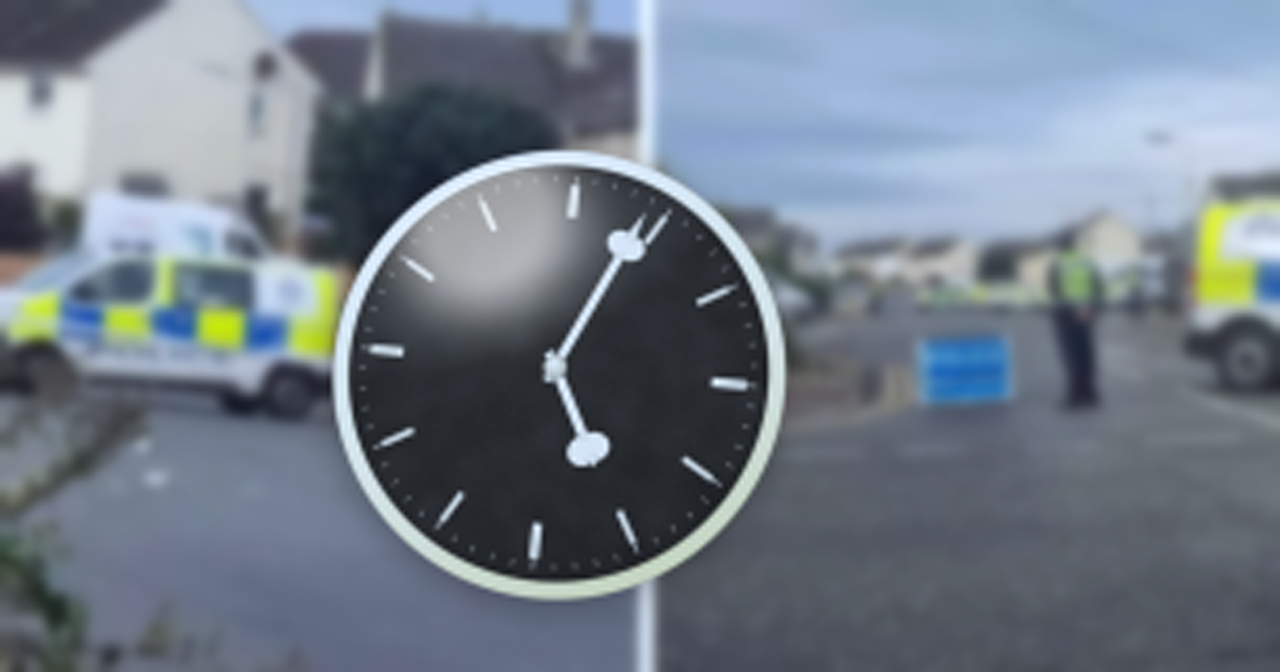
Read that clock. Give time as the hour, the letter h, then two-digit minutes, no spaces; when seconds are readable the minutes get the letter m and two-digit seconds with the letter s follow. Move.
5h04
